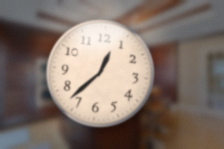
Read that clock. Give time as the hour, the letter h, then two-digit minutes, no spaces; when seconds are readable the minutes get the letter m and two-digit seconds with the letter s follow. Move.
12h37
